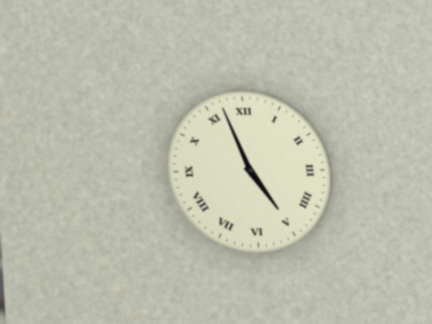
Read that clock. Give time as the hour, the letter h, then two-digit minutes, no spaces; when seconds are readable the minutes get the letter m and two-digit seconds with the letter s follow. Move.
4h57
